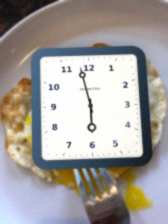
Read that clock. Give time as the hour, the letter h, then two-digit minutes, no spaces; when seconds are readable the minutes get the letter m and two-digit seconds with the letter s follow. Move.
5h58
